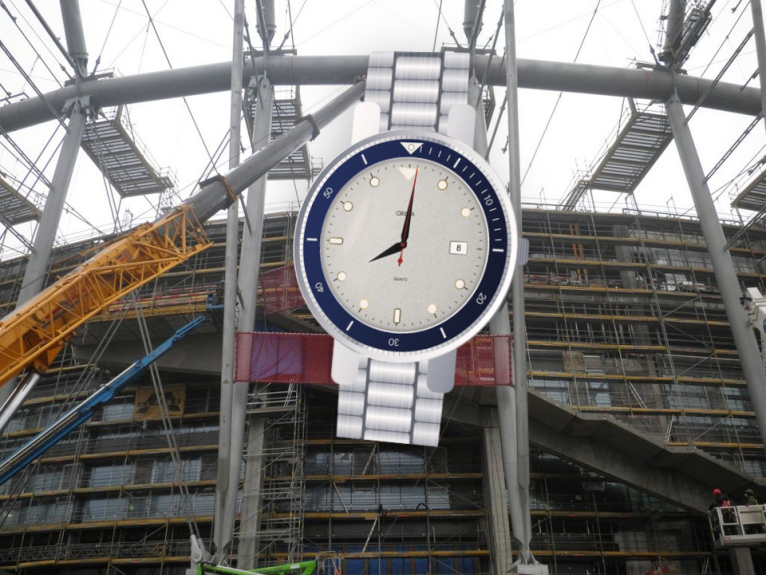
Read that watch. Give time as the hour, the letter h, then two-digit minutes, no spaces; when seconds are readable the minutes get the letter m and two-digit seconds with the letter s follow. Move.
8h01m01s
